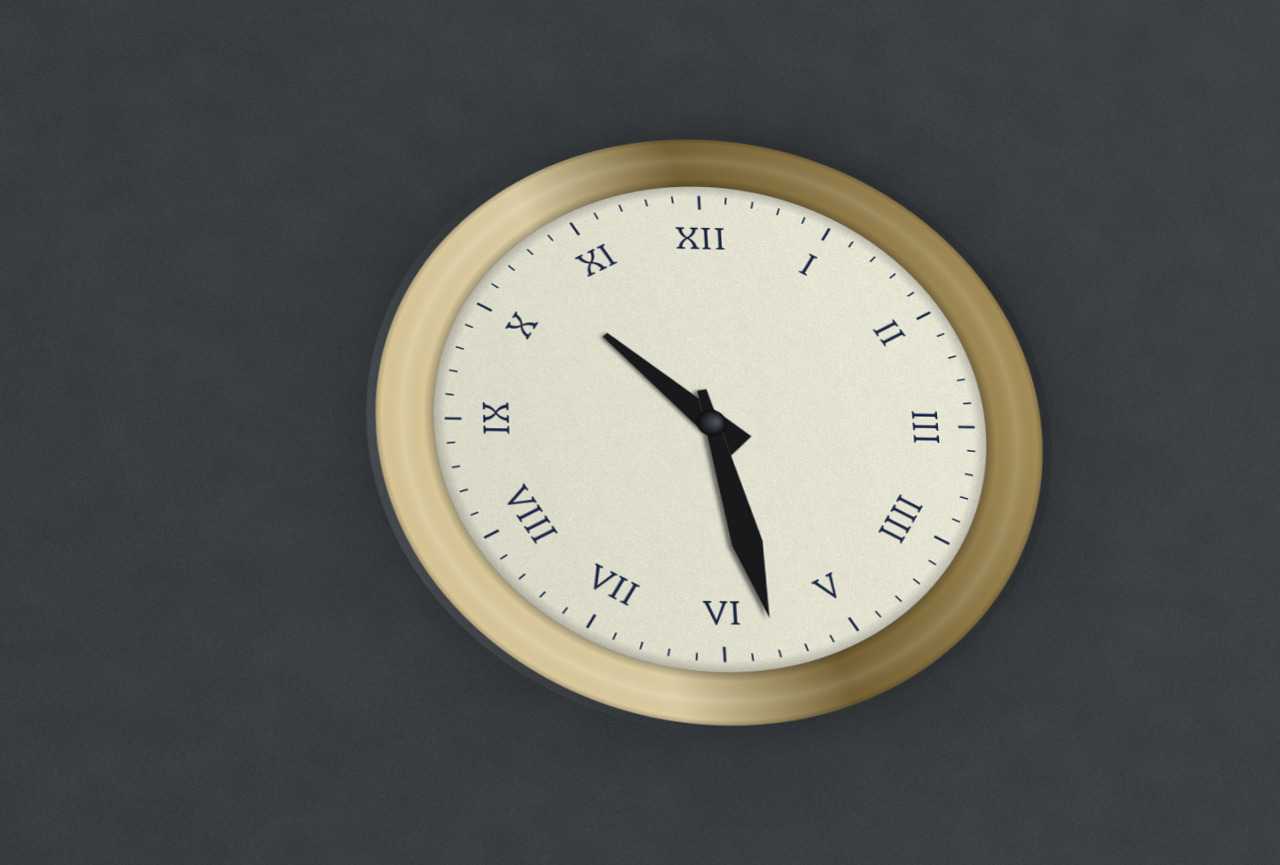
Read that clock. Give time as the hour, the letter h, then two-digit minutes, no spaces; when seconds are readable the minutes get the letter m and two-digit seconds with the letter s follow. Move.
10h28
